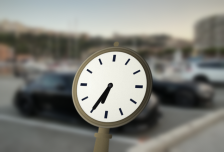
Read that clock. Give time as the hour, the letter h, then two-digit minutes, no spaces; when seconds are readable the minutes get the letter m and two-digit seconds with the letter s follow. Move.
6h35
